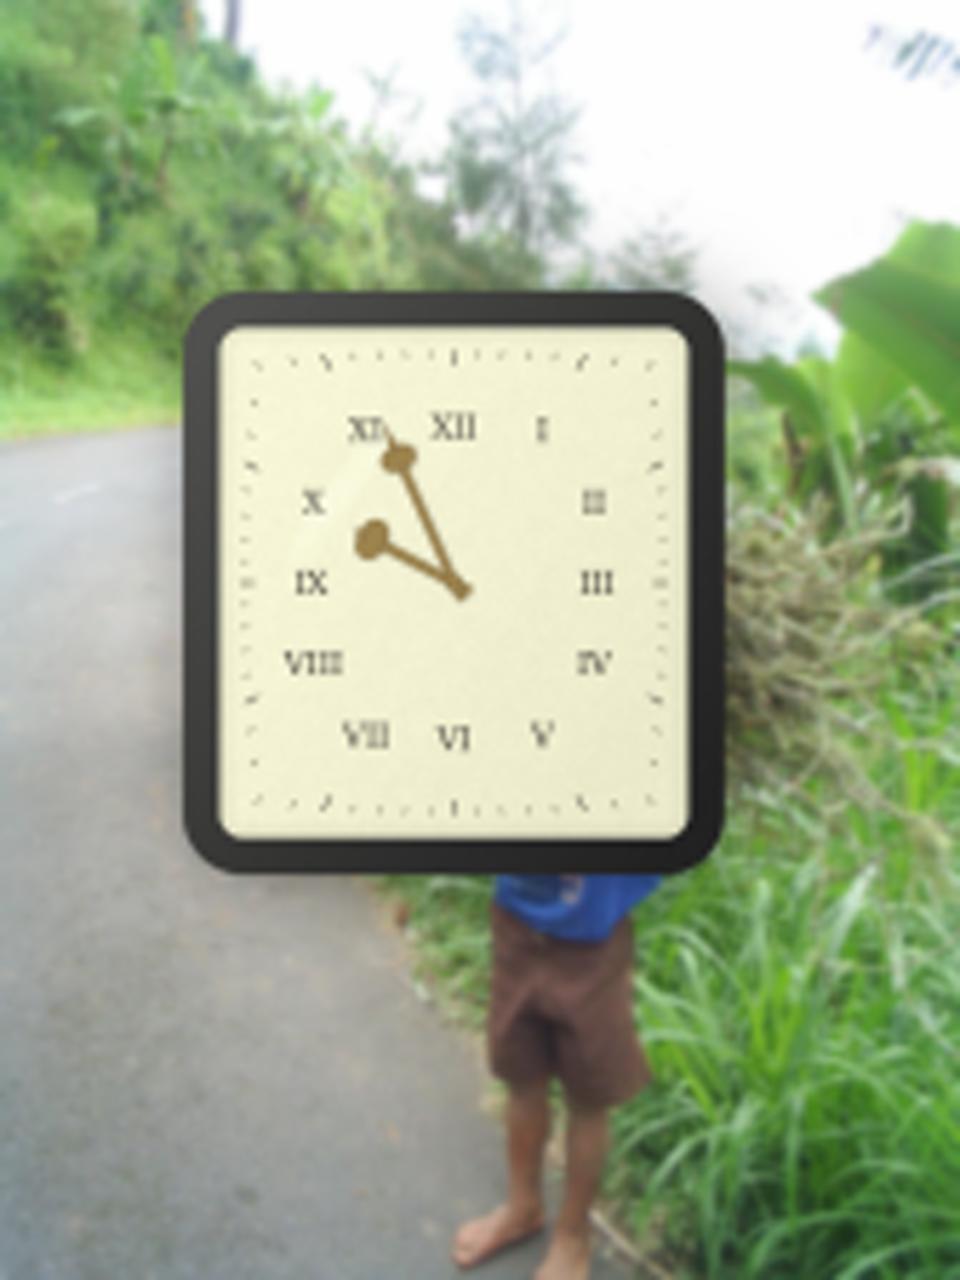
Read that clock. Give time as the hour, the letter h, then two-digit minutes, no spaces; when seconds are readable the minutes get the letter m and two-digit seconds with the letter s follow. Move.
9h56
